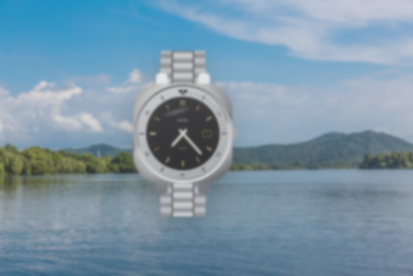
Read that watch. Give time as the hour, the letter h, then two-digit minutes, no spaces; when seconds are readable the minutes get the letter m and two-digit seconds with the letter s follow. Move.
7h23
